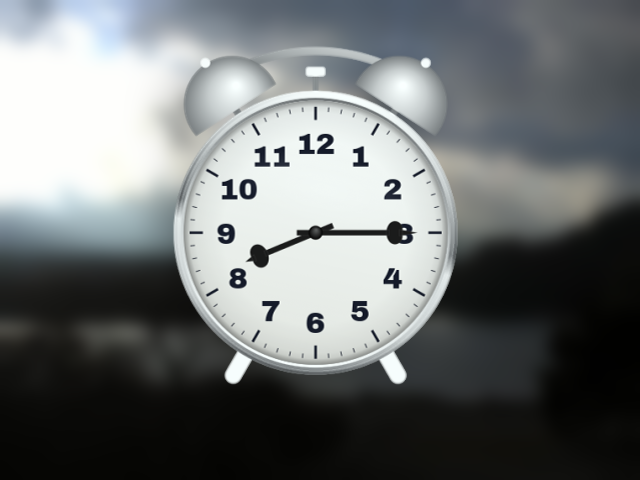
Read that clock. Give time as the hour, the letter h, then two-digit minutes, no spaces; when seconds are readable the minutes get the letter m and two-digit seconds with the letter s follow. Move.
8h15
